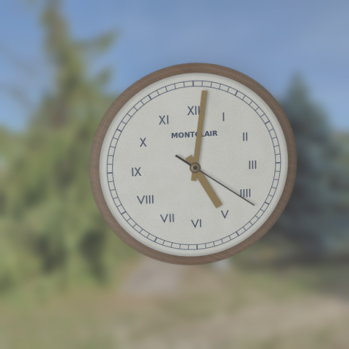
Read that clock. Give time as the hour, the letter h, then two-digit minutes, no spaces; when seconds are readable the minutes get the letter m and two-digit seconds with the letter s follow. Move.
5h01m21s
